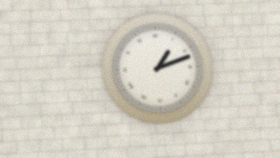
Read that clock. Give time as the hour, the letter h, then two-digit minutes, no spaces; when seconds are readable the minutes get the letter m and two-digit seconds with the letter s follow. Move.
1h12
